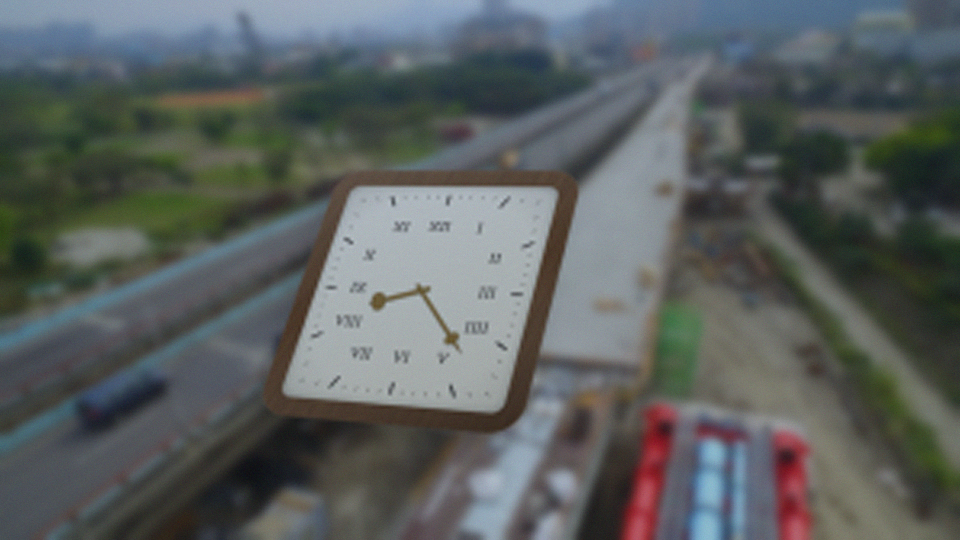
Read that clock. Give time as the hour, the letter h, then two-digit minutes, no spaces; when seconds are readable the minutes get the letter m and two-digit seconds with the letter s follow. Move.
8h23
